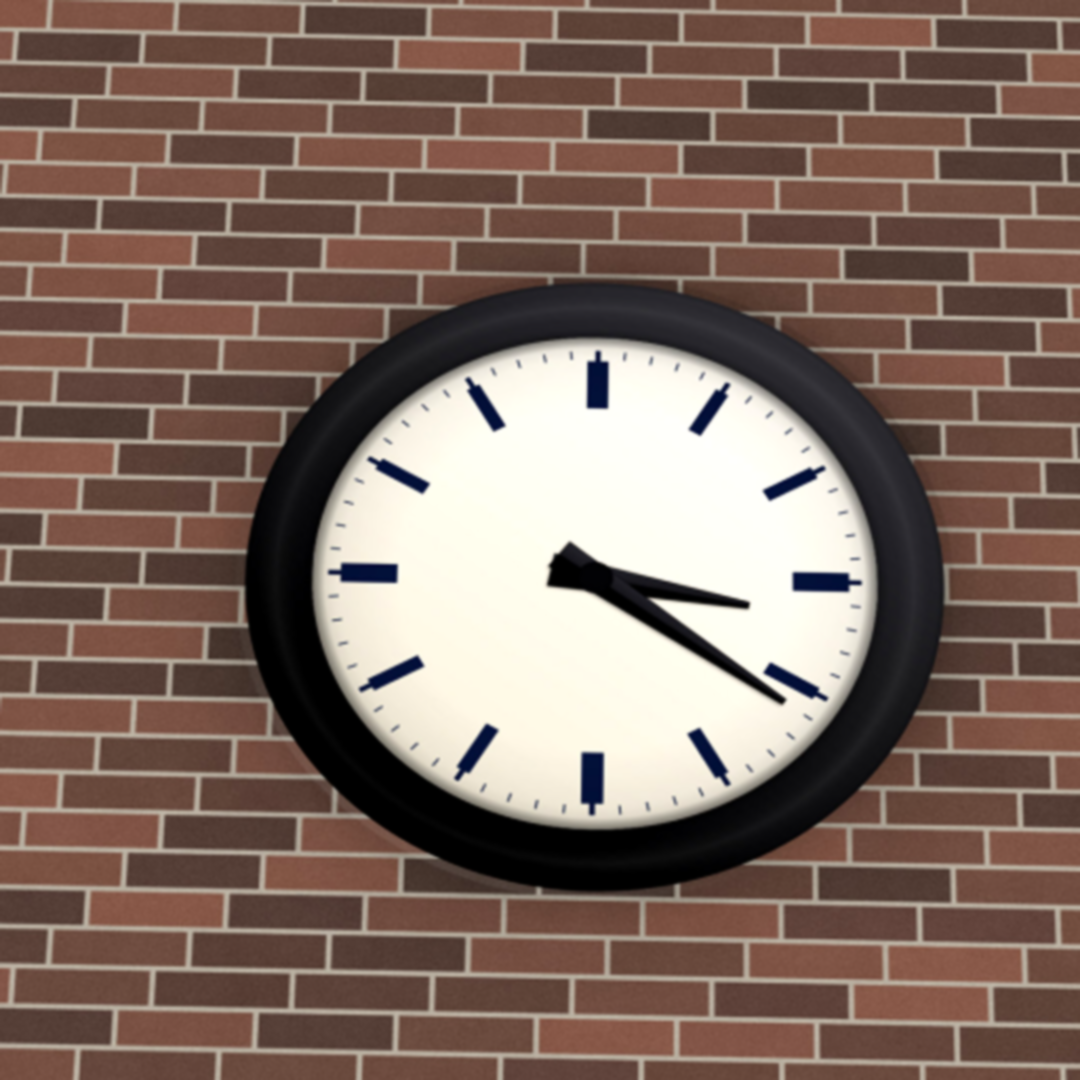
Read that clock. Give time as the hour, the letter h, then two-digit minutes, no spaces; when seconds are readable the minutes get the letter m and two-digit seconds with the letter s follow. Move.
3h21
